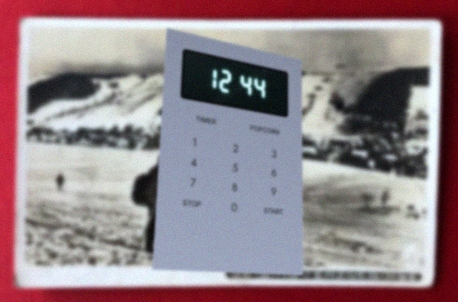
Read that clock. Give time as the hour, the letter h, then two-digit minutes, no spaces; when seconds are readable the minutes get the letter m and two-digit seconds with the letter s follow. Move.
12h44
